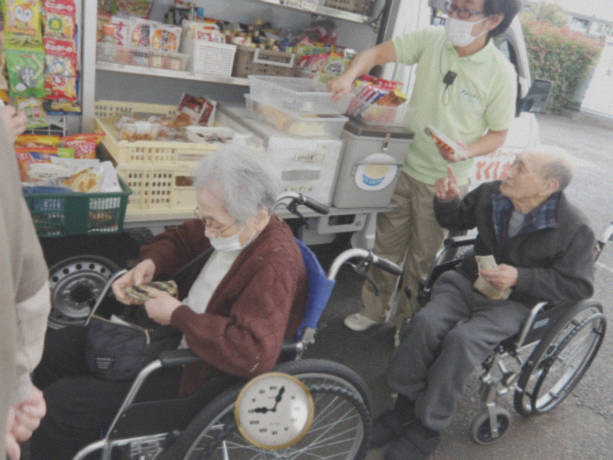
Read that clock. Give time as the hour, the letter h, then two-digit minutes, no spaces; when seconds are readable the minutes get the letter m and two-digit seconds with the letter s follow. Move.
9h04
